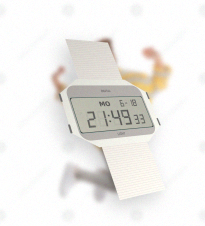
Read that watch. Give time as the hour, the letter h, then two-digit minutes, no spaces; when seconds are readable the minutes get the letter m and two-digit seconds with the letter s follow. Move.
21h49m33s
